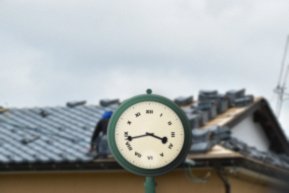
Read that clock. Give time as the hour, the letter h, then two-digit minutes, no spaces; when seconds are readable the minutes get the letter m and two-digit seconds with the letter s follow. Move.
3h43
